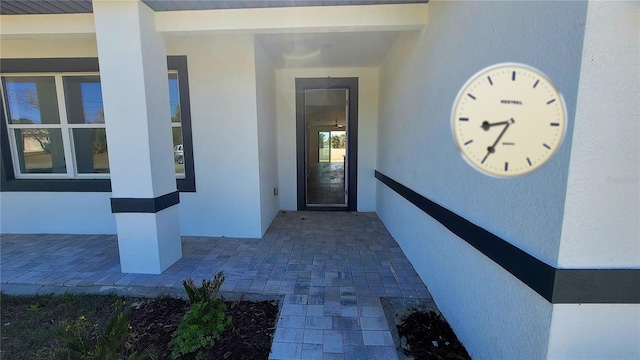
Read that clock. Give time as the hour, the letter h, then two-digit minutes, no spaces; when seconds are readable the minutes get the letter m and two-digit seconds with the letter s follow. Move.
8h35
